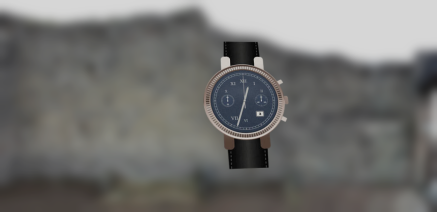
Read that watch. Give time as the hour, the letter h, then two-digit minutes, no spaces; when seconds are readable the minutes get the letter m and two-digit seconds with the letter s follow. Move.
12h33
